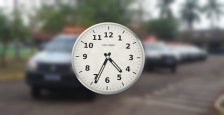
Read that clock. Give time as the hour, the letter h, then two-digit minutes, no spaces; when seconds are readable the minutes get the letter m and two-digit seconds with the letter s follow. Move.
4h34
